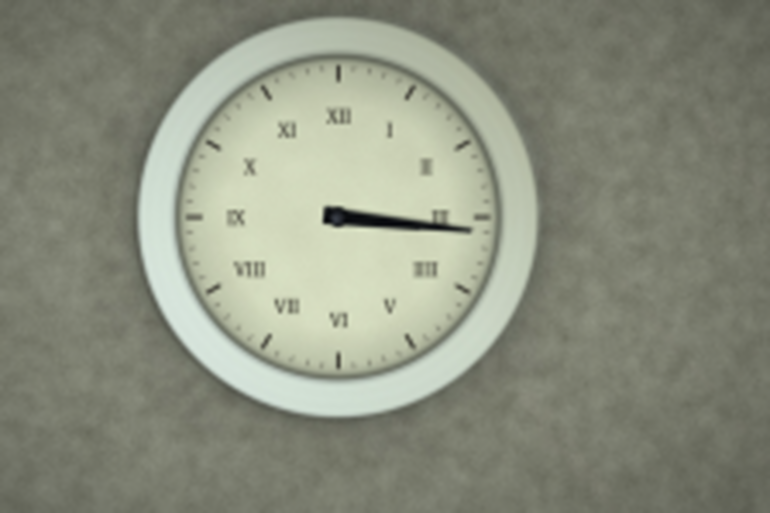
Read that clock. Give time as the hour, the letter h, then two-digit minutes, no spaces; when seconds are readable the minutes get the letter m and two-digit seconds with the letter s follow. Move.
3h16
